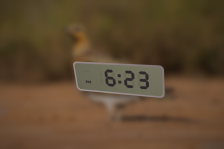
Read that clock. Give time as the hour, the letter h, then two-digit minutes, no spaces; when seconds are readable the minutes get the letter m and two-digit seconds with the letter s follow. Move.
6h23
